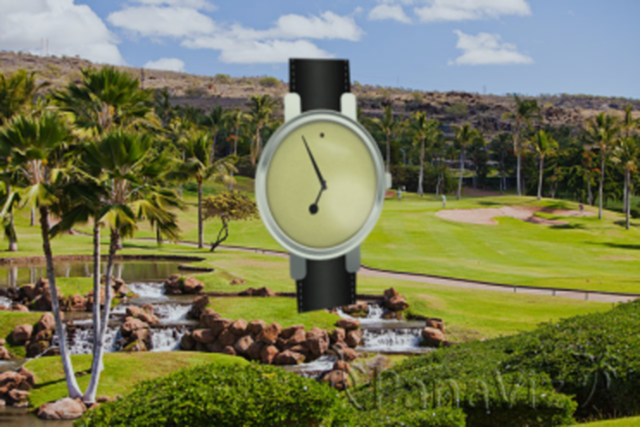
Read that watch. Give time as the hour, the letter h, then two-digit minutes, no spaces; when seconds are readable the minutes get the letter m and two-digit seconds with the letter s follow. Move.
6h56
